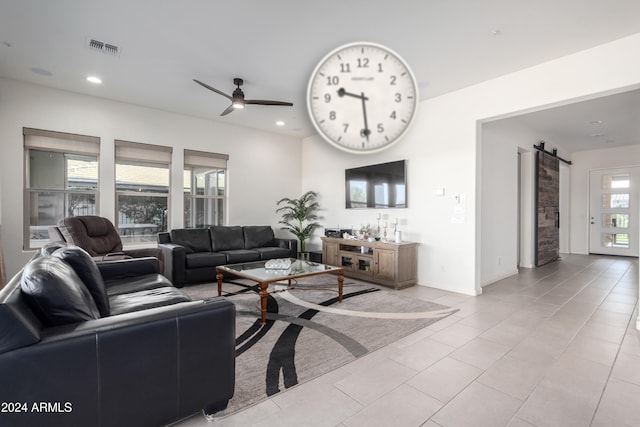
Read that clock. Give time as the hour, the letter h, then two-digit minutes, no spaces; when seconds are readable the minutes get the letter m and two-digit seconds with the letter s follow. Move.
9h29
